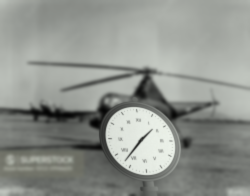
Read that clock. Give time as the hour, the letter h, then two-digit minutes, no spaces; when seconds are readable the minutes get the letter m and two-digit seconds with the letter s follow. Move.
1h37
